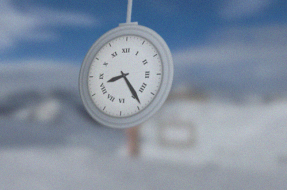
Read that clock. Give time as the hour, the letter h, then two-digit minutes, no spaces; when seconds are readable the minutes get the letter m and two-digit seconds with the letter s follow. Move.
8h24
